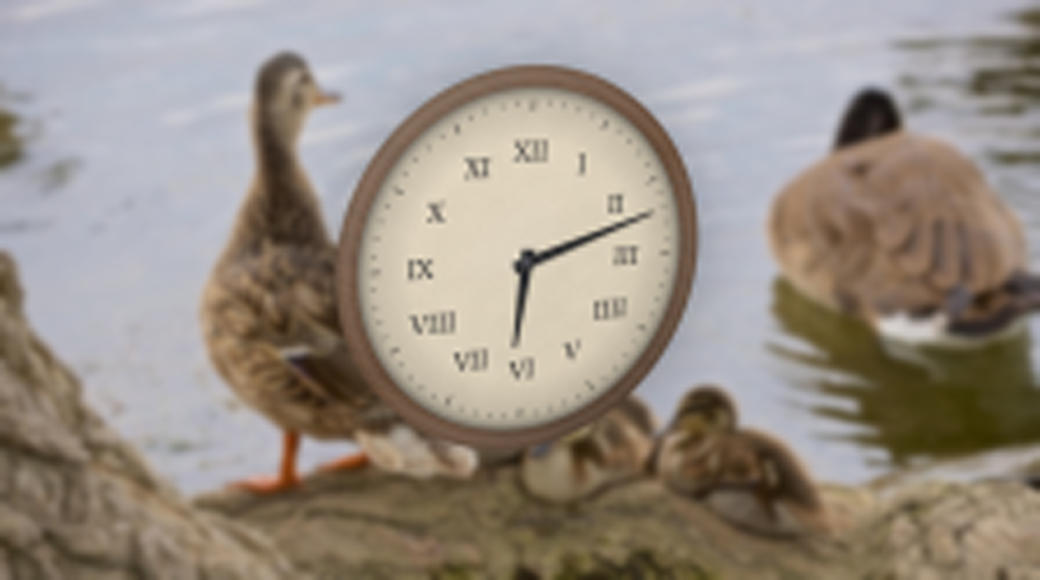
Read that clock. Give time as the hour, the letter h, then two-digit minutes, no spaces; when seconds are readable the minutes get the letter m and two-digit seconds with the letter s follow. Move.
6h12
